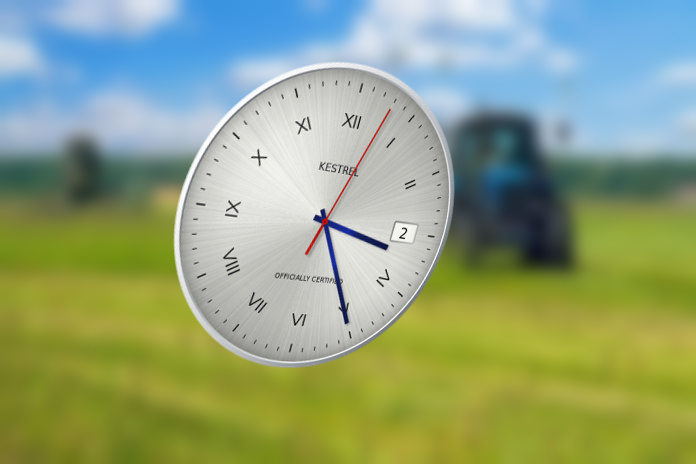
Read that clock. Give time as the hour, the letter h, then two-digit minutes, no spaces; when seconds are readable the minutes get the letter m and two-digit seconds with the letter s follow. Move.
3h25m03s
